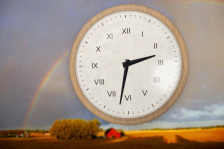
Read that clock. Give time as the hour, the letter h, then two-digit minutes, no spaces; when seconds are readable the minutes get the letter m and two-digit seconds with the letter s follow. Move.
2h32
